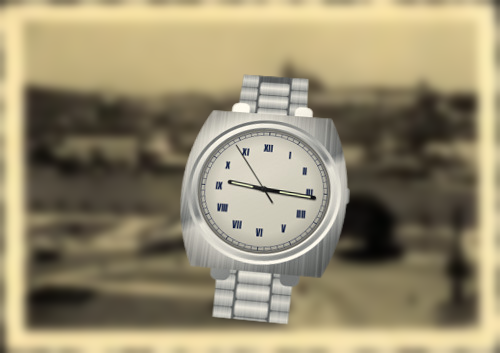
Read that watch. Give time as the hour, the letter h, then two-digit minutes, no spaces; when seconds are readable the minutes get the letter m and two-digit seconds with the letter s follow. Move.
9h15m54s
